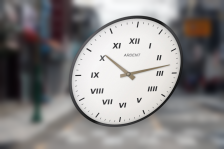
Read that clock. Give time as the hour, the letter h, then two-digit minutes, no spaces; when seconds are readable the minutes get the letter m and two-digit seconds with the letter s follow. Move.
10h13
